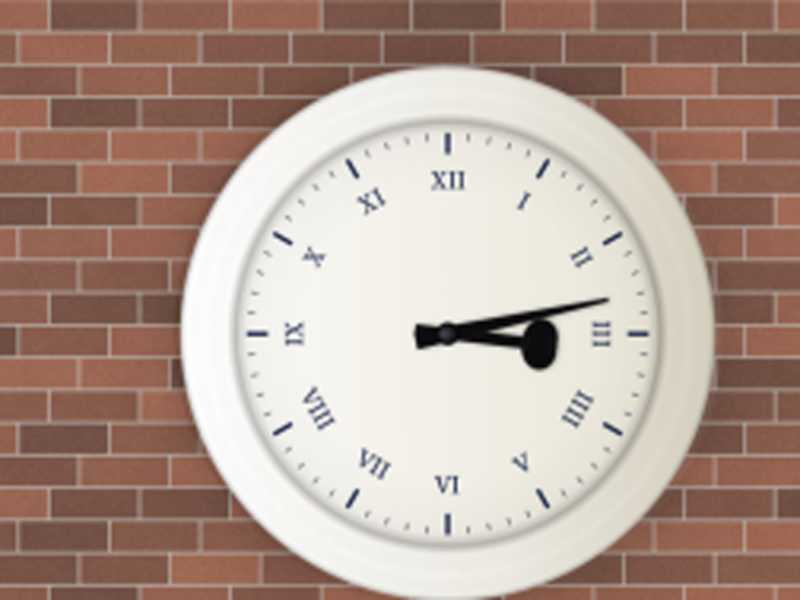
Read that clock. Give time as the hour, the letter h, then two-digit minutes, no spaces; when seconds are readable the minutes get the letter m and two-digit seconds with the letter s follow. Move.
3h13
